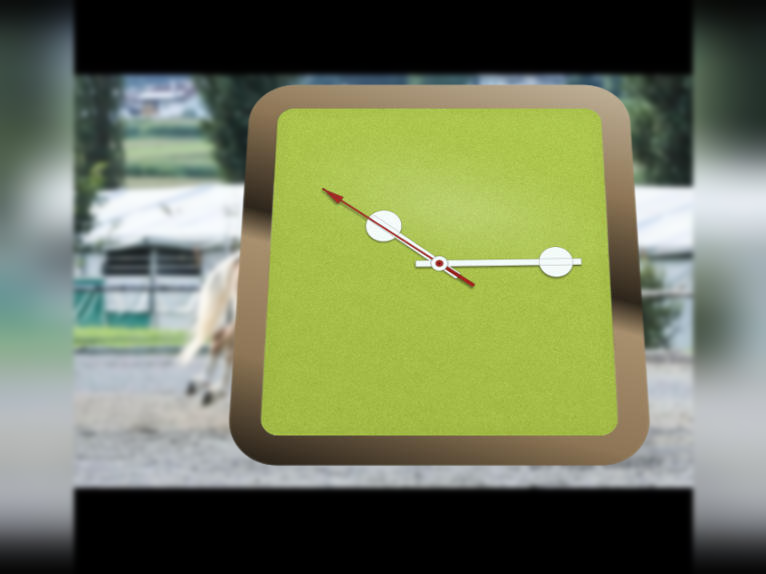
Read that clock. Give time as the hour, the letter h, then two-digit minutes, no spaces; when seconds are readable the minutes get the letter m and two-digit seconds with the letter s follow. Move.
10h14m51s
